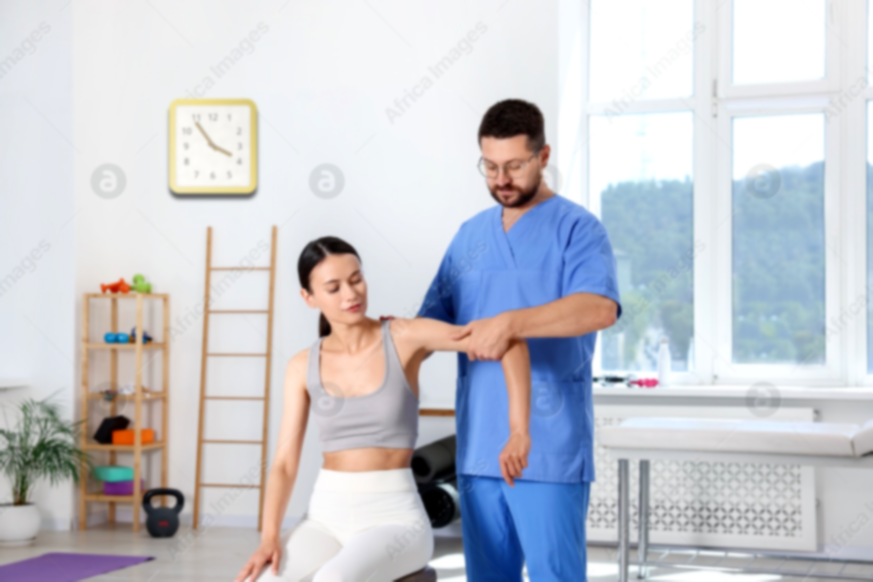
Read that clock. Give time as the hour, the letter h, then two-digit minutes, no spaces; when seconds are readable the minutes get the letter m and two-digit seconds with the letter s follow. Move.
3h54
